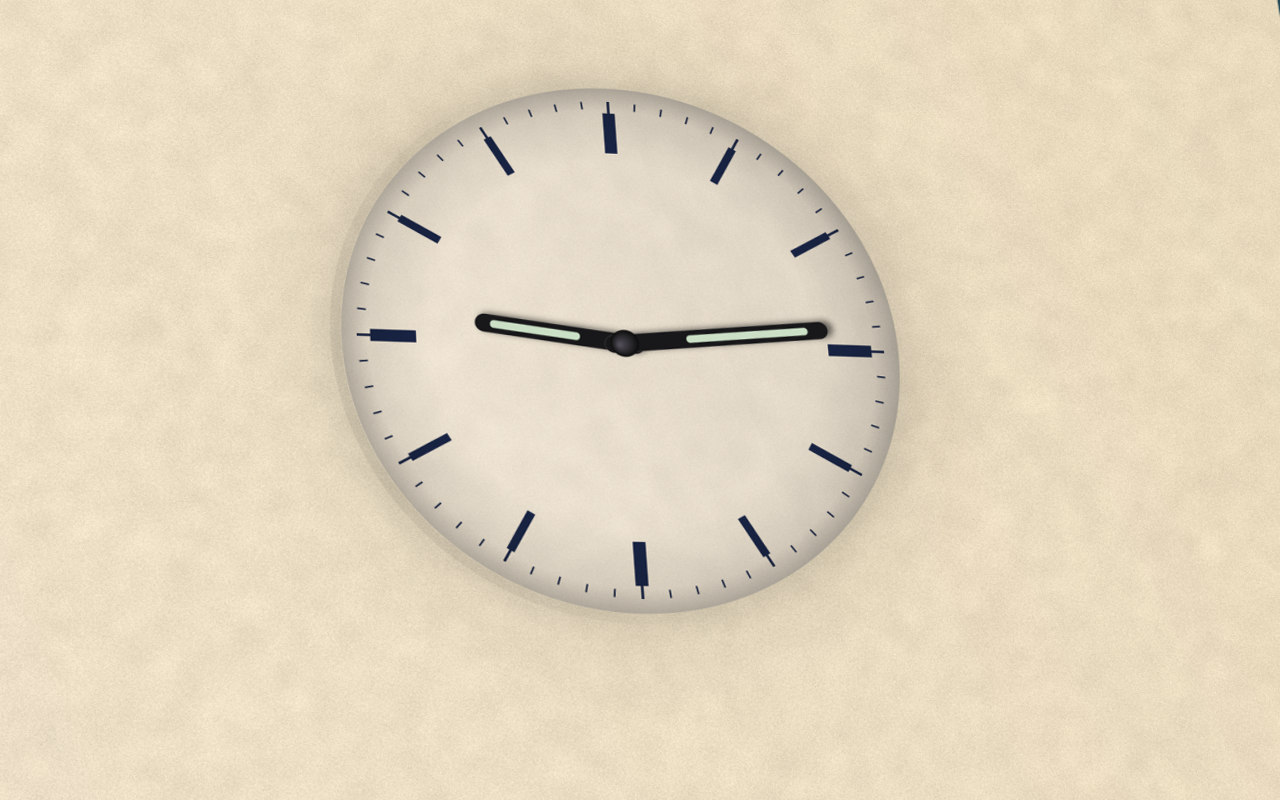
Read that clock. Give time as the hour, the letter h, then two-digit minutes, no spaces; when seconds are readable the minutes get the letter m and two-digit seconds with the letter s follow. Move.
9h14
